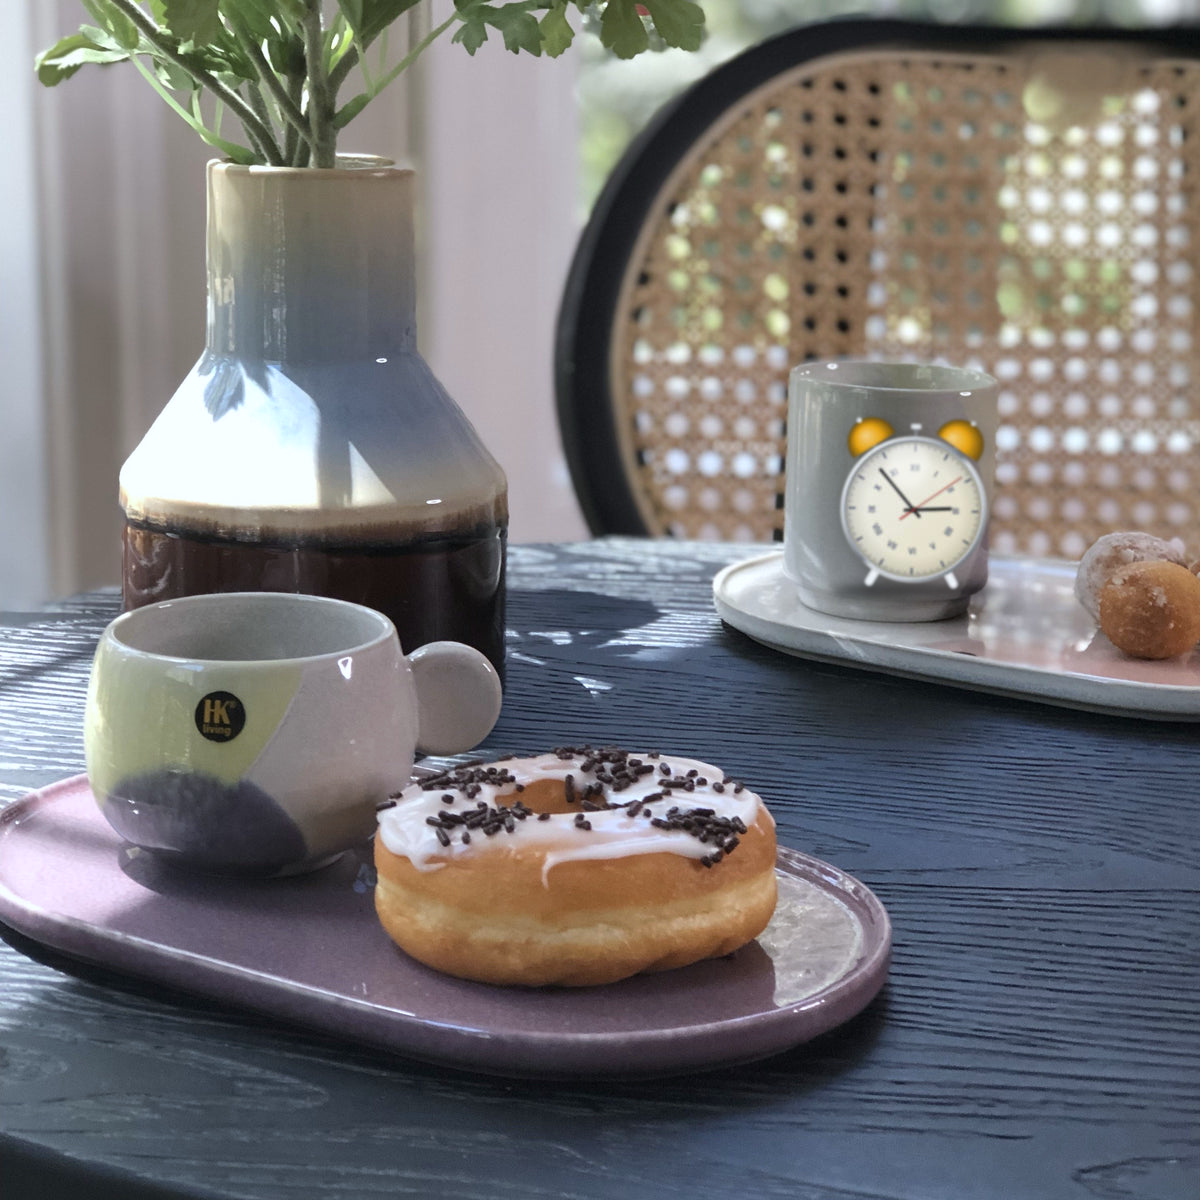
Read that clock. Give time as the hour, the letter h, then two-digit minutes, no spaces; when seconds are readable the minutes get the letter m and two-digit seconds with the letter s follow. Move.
2h53m09s
